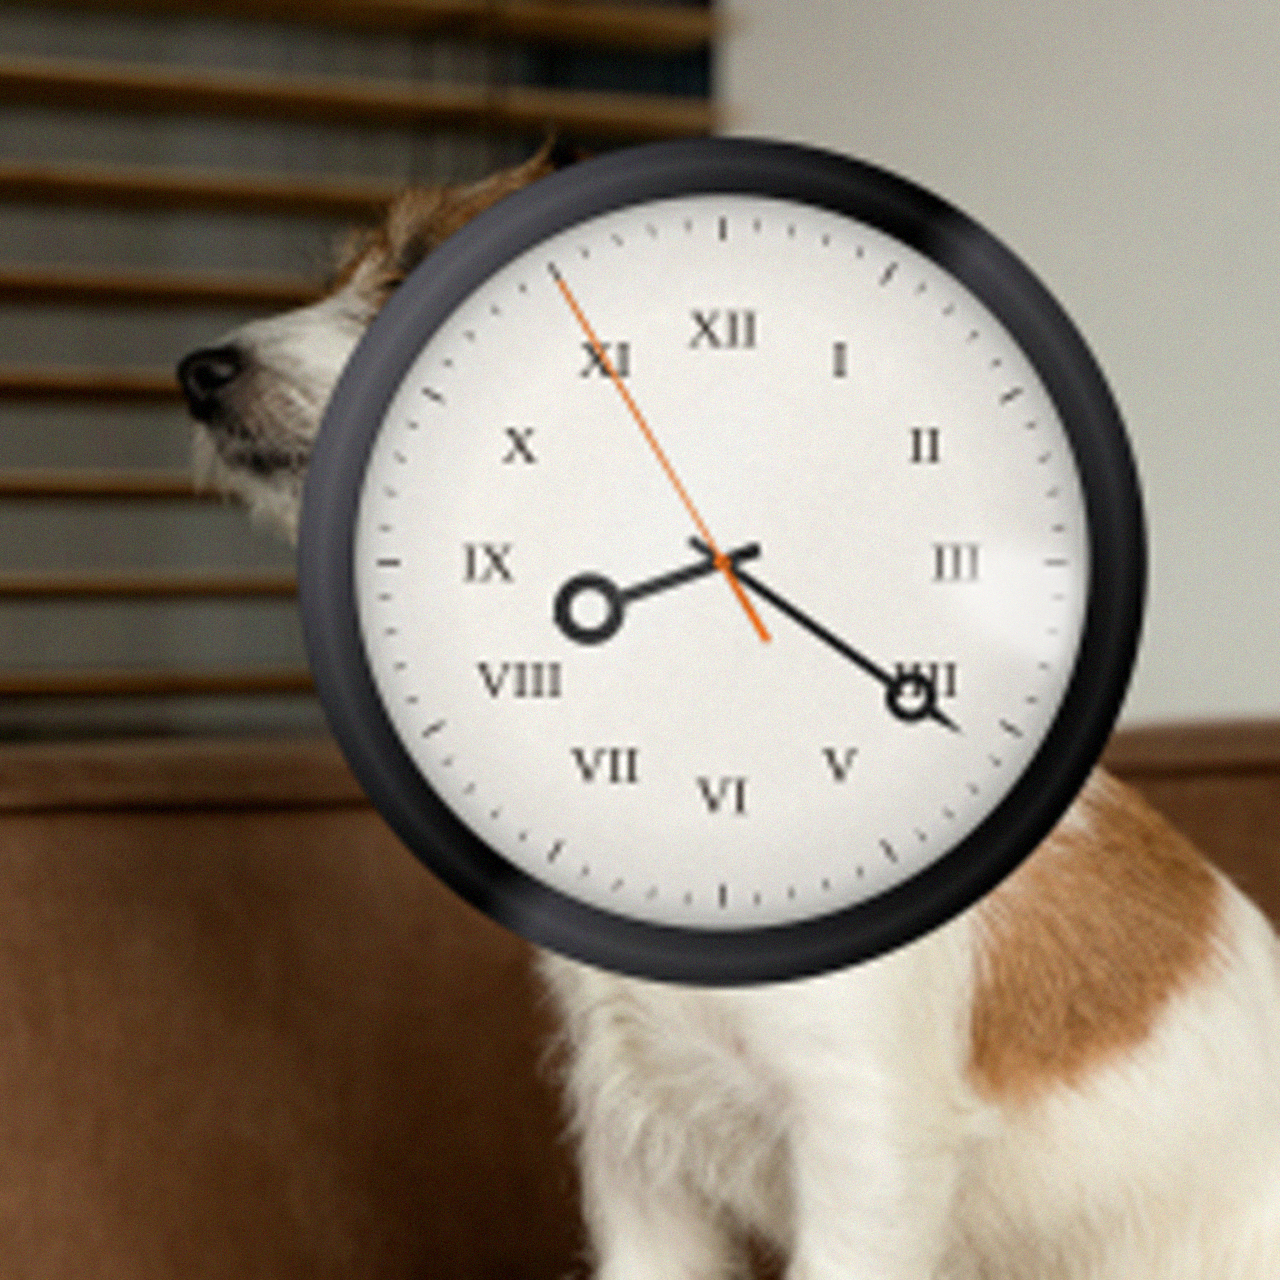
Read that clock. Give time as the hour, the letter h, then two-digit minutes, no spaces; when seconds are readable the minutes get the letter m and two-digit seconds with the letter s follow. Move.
8h20m55s
